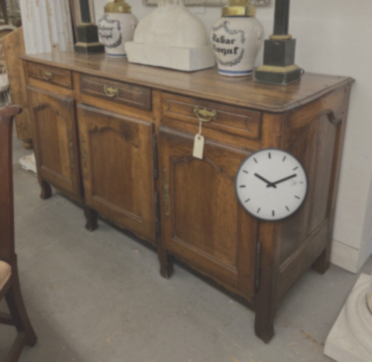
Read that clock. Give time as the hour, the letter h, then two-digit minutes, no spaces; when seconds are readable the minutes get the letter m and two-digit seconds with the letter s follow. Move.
10h12
